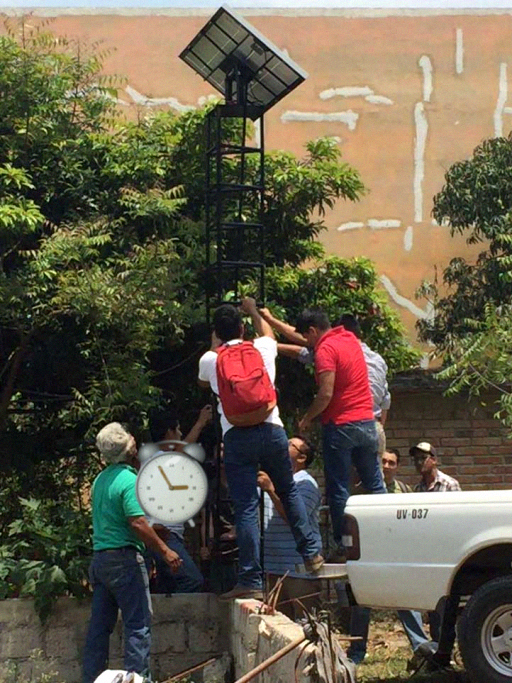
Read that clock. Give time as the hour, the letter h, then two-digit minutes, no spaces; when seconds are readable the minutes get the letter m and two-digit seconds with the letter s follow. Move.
2h55
